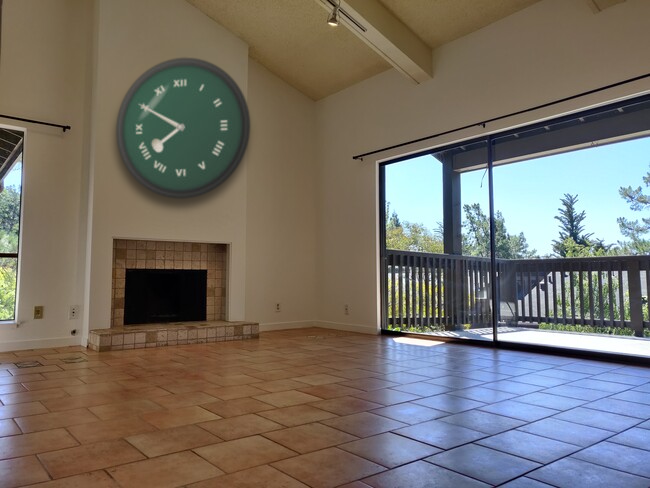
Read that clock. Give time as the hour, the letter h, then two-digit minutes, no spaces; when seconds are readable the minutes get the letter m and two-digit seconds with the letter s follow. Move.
7h50
